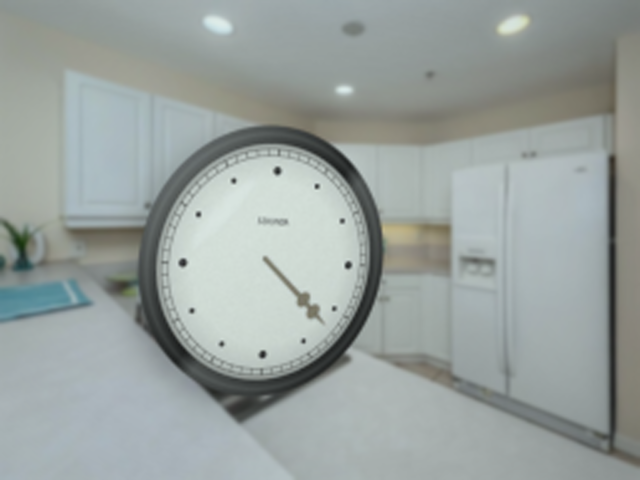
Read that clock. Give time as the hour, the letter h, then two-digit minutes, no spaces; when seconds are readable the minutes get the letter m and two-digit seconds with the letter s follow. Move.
4h22
